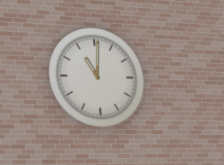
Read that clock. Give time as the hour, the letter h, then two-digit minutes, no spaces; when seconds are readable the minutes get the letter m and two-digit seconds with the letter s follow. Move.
11h01
